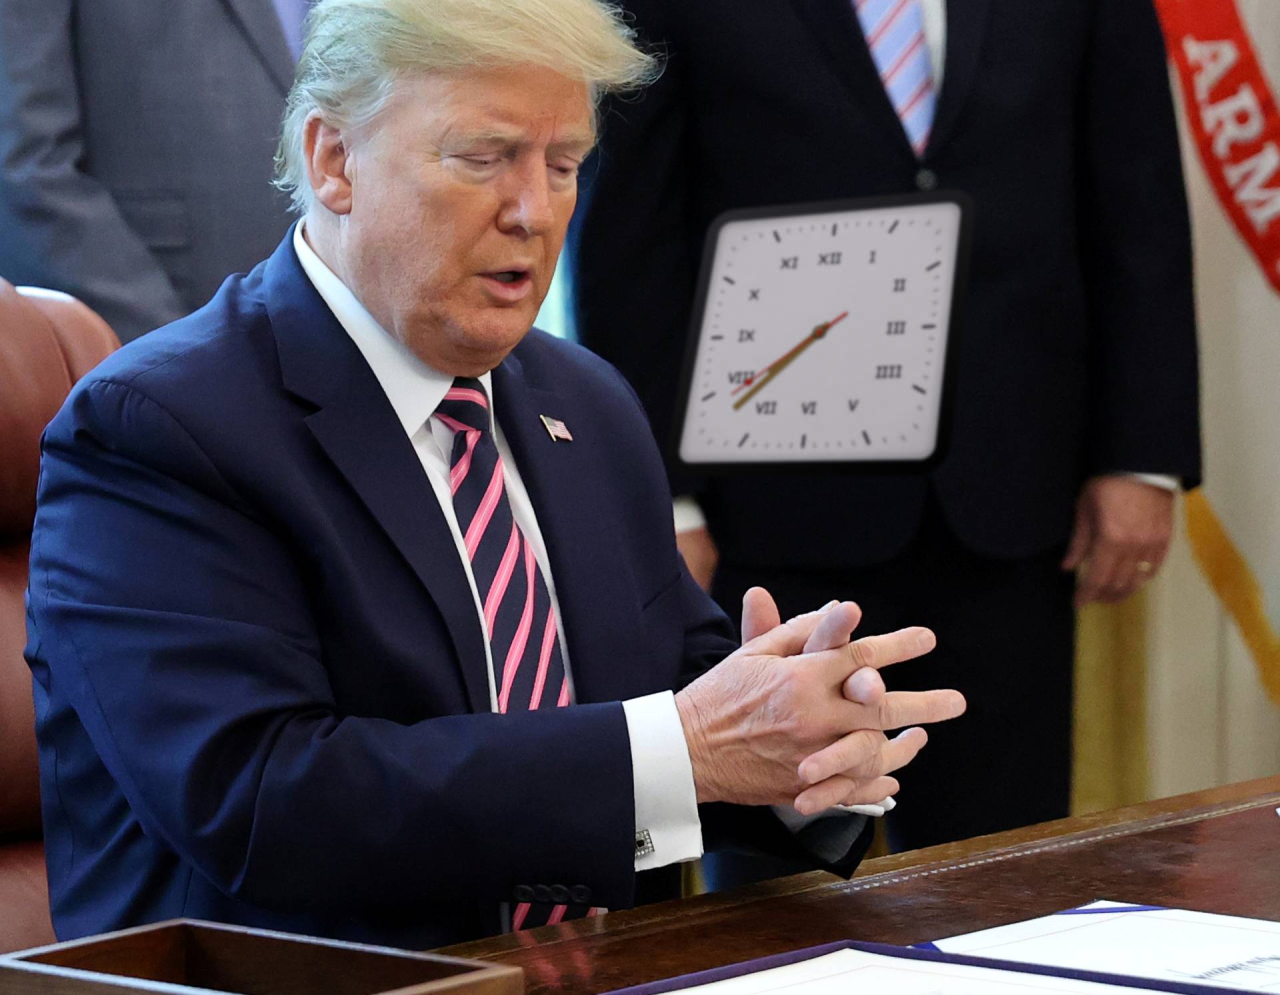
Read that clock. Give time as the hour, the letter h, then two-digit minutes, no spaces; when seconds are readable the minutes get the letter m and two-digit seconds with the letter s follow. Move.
7h37m39s
